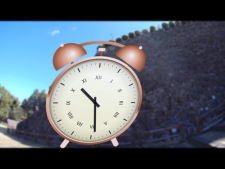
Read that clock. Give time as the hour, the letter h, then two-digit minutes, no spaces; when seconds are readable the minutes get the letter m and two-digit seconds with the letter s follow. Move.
10h29
